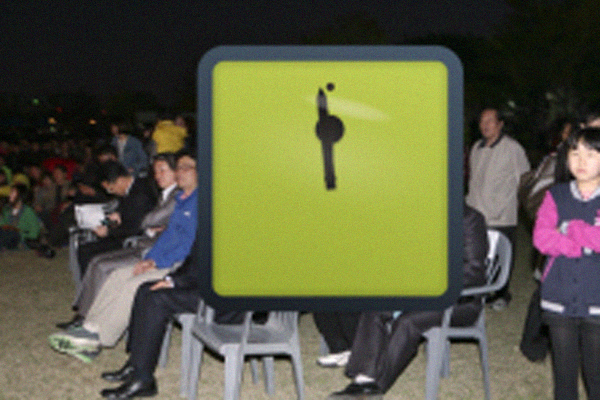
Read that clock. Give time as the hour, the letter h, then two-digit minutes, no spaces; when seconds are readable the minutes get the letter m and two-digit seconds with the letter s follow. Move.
11h59
